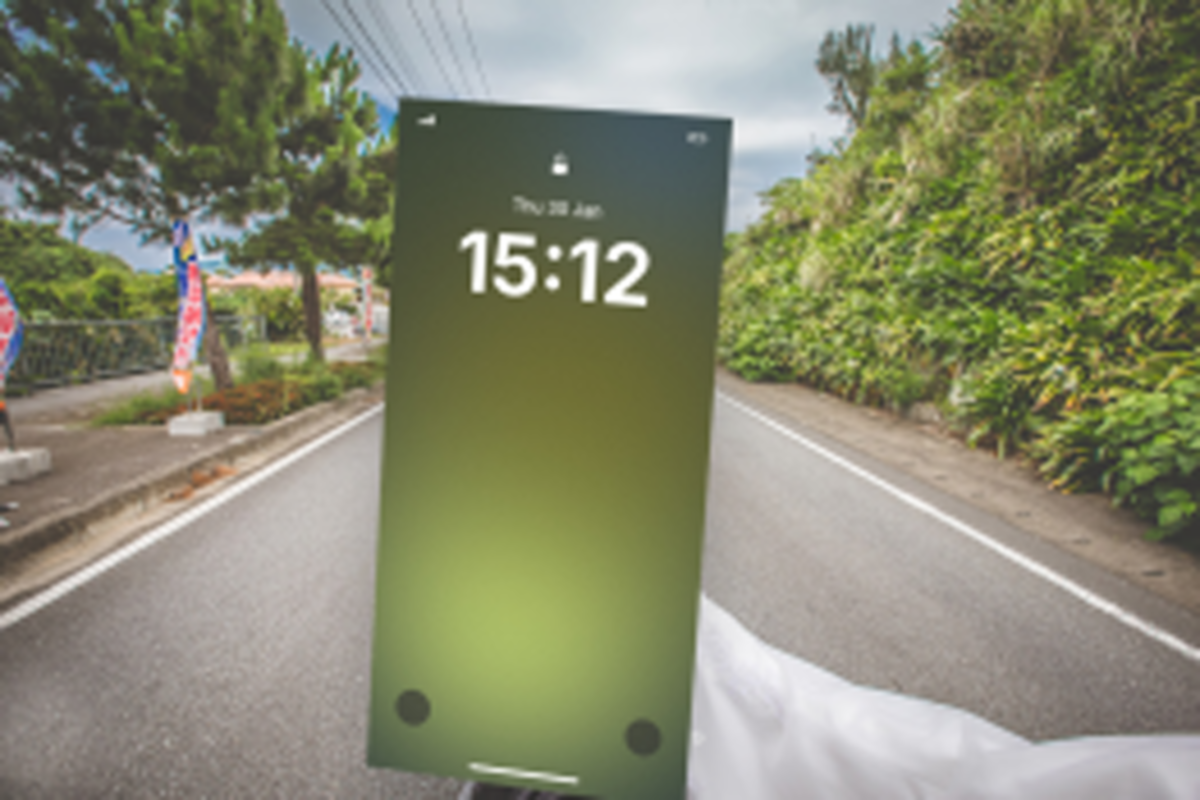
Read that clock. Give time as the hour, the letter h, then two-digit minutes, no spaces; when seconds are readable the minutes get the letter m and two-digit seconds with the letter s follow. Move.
15h12
